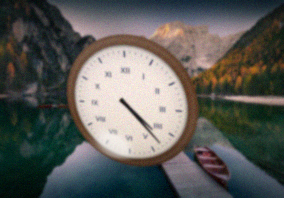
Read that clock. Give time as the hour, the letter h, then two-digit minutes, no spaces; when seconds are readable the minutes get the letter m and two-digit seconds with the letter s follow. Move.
4h23
